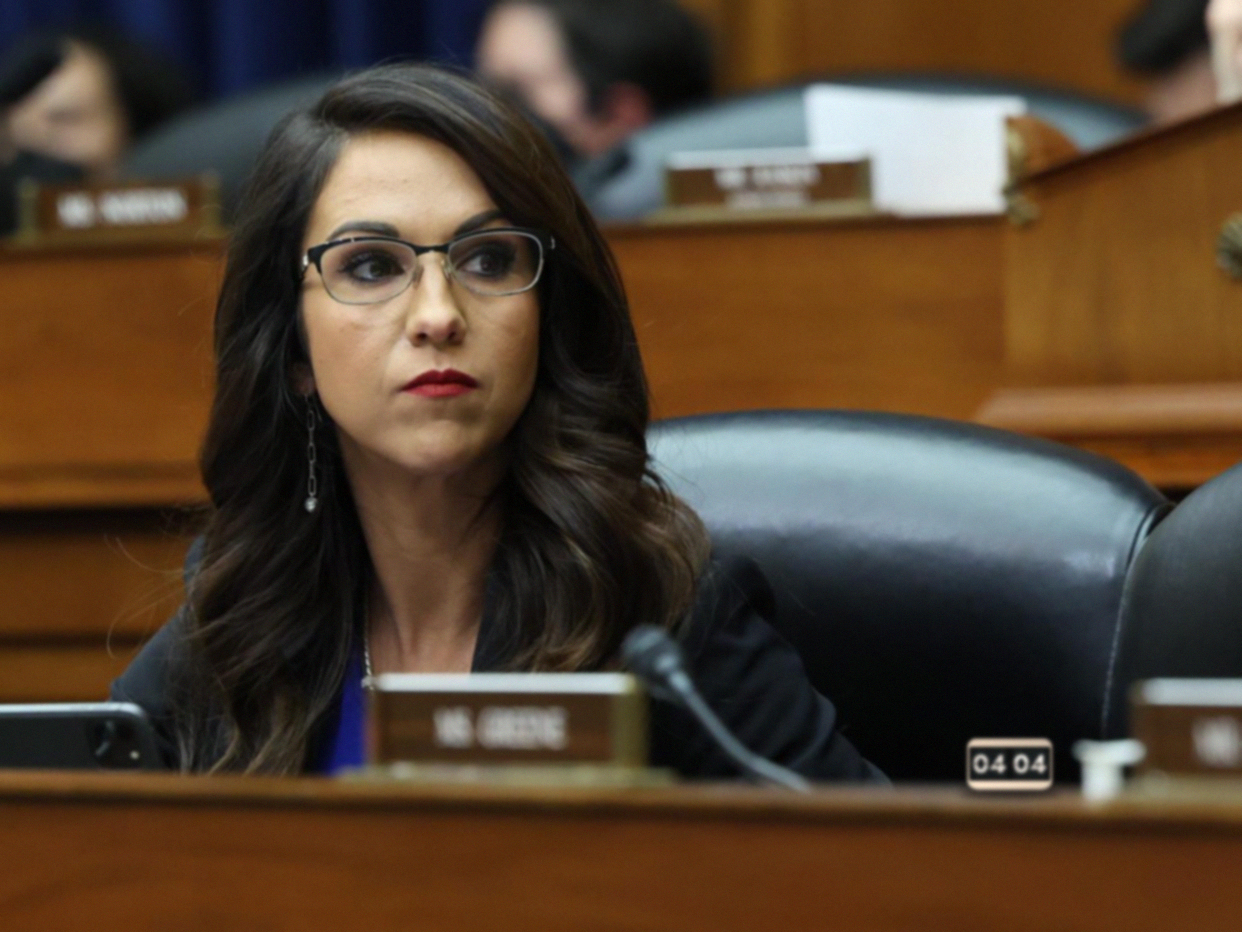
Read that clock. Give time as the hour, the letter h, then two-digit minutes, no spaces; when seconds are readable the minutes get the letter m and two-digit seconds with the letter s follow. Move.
4h04
